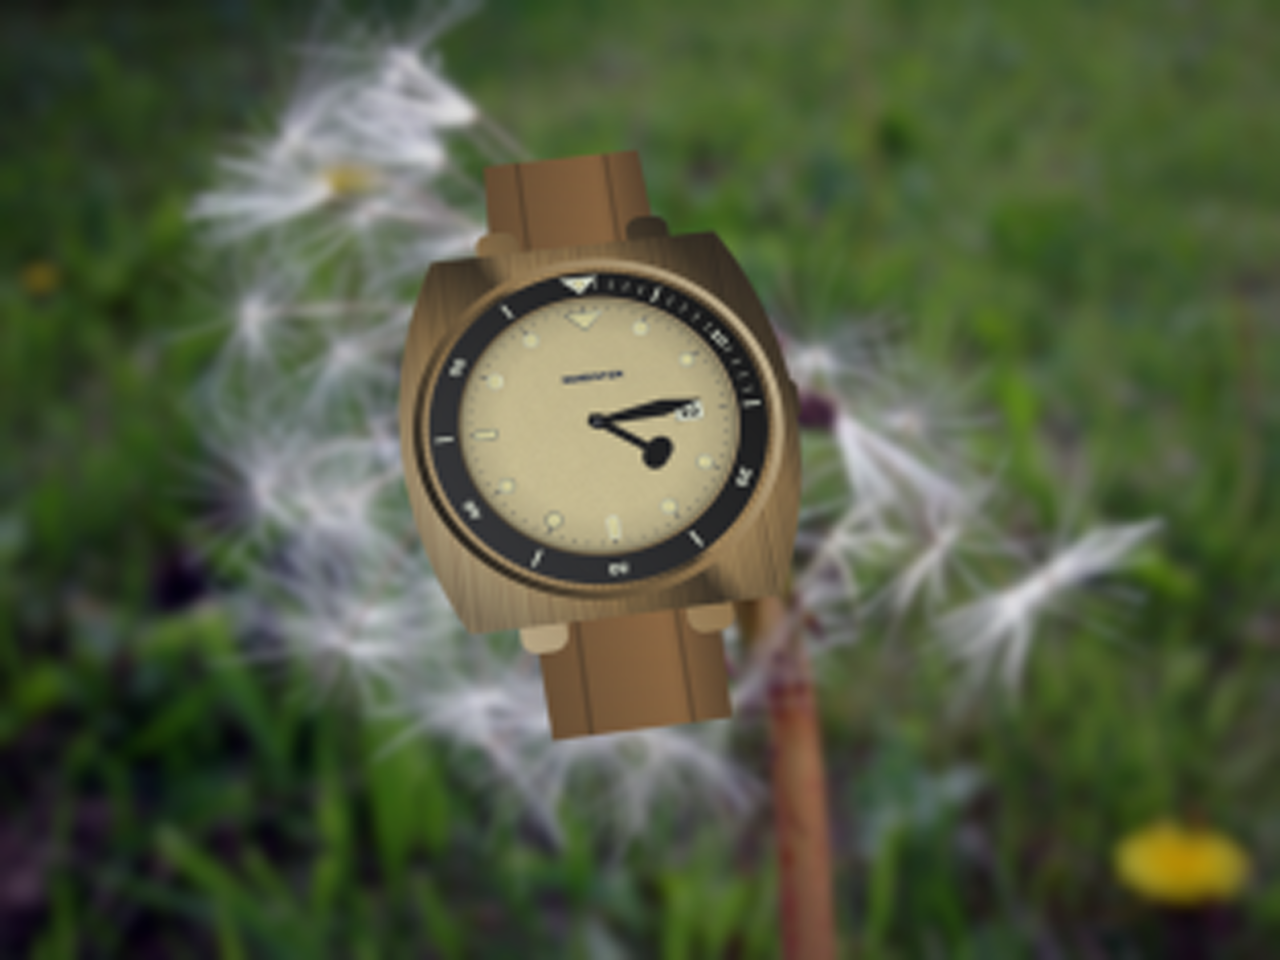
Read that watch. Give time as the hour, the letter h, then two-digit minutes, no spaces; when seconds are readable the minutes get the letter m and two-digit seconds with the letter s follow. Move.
4h14
